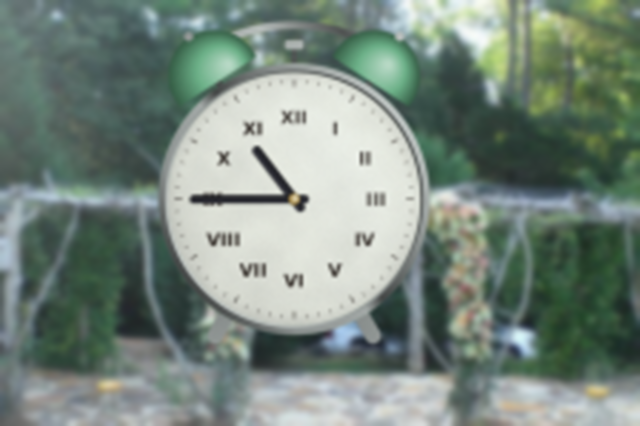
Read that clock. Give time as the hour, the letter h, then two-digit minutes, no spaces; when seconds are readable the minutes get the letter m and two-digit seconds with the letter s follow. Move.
10h45
